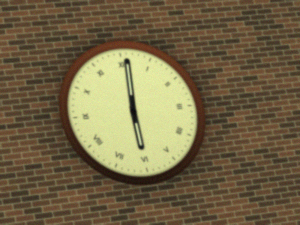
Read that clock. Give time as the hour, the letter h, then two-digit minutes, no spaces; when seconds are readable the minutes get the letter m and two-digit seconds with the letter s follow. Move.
6h01
